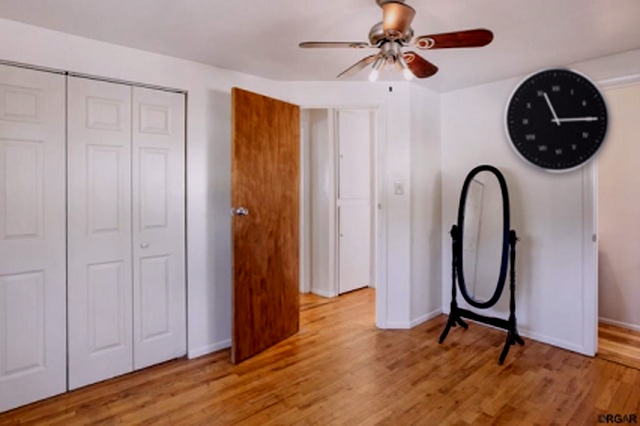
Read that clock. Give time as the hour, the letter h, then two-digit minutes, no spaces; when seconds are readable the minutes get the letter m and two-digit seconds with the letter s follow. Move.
11h15
